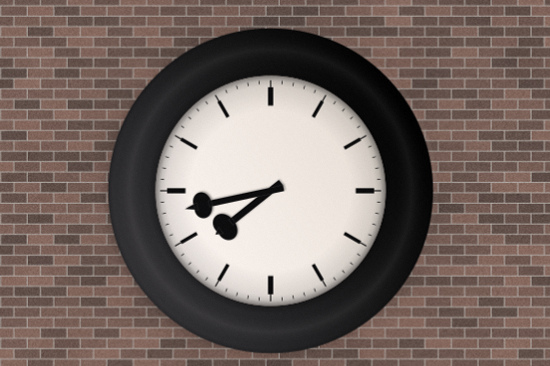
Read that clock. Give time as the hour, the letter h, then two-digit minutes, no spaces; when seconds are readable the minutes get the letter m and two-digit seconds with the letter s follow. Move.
7h43
